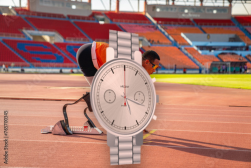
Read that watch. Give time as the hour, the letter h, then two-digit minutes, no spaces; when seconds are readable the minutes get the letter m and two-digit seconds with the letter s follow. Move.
5h18
